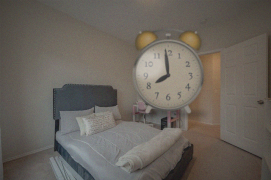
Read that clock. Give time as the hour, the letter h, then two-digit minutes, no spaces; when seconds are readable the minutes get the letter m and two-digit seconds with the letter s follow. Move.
7h59
